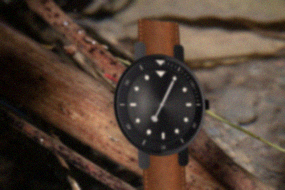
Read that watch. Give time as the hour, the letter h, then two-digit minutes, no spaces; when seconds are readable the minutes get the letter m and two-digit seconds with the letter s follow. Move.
7h05
